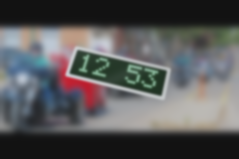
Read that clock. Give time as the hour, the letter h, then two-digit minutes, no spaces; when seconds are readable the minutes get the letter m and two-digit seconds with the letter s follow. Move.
12h53
